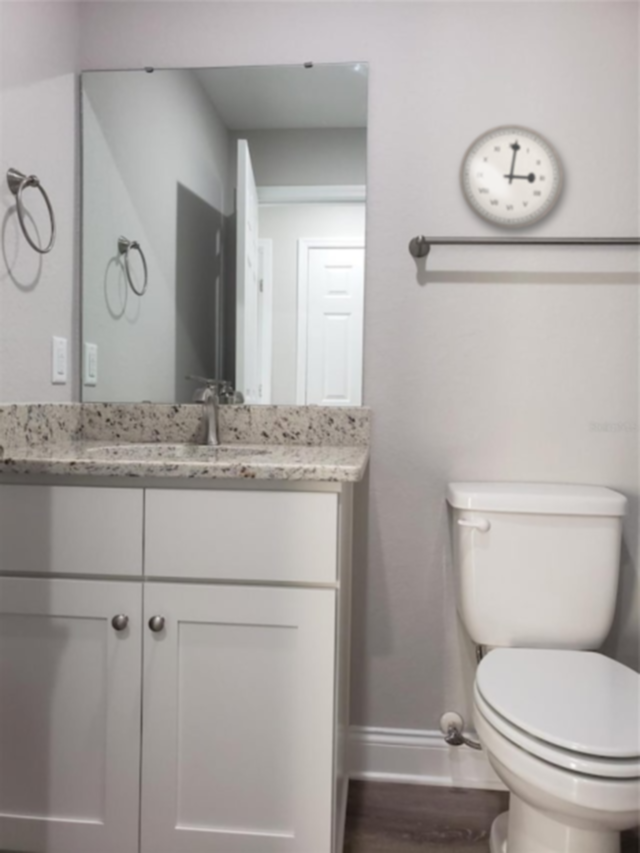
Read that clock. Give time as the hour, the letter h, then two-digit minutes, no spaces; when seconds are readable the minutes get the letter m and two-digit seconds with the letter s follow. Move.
3h01
